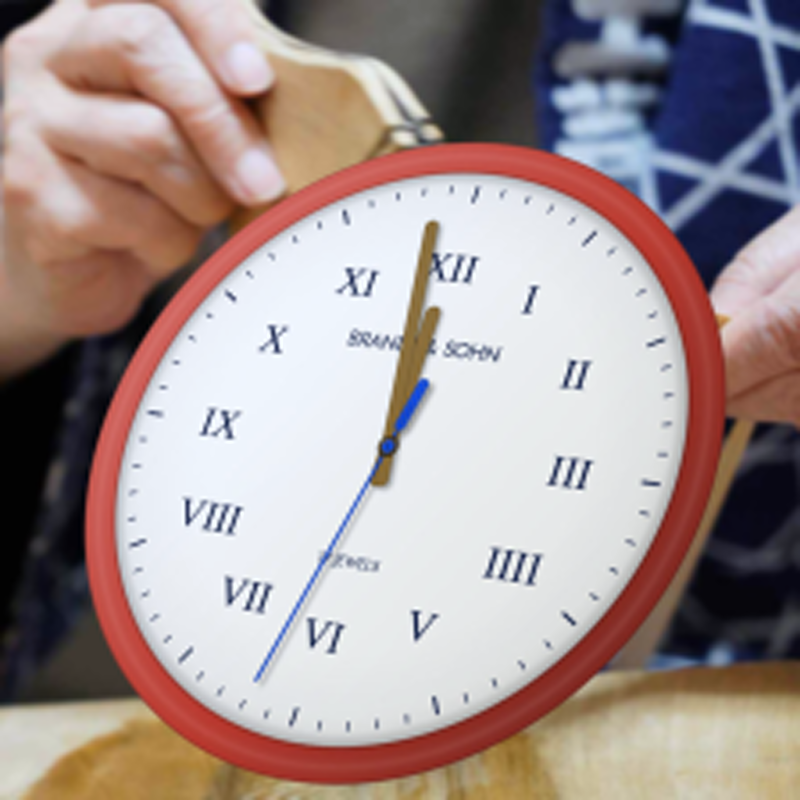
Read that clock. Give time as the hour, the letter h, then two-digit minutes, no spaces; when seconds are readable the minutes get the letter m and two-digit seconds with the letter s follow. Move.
11h58m32s
